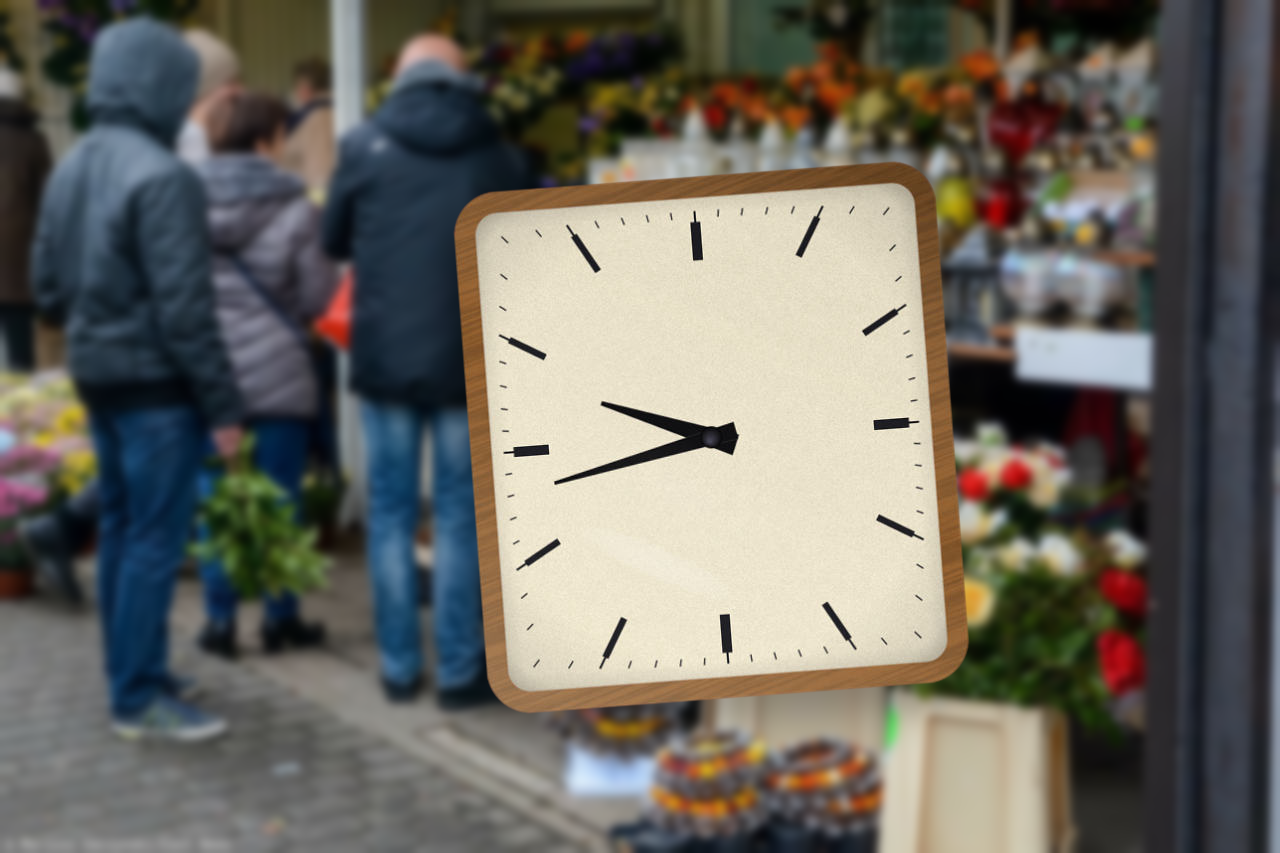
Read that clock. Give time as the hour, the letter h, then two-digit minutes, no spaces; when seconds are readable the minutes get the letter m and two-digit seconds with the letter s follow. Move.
9h43
